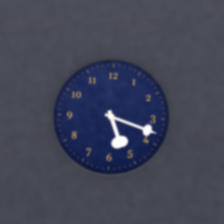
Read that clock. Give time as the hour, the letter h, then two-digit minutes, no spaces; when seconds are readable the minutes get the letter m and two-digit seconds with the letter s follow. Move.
5h18
